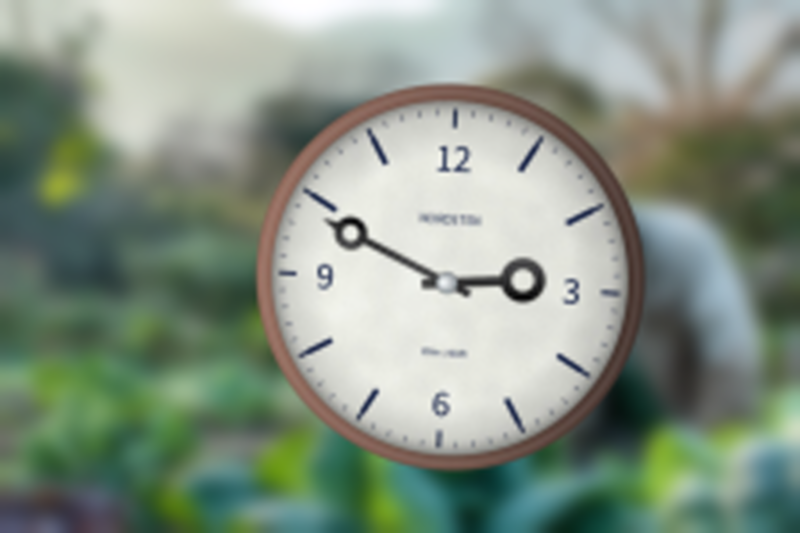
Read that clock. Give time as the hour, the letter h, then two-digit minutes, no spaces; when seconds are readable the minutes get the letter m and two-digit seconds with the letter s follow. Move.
2h49
